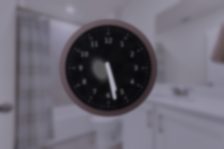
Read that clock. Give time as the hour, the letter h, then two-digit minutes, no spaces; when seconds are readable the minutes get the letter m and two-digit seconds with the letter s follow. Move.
5h28
